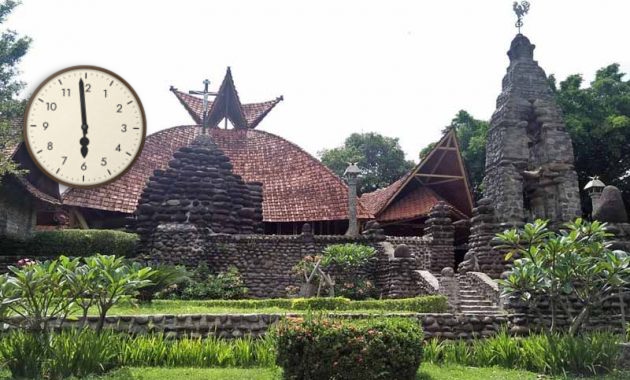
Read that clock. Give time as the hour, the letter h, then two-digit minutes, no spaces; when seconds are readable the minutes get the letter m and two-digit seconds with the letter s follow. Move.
5h59
